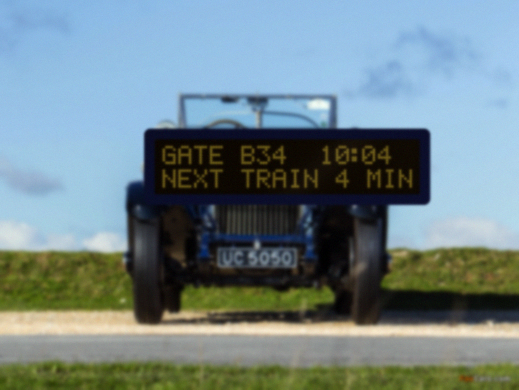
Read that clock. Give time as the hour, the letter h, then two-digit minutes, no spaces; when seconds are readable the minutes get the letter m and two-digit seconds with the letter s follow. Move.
10h04
